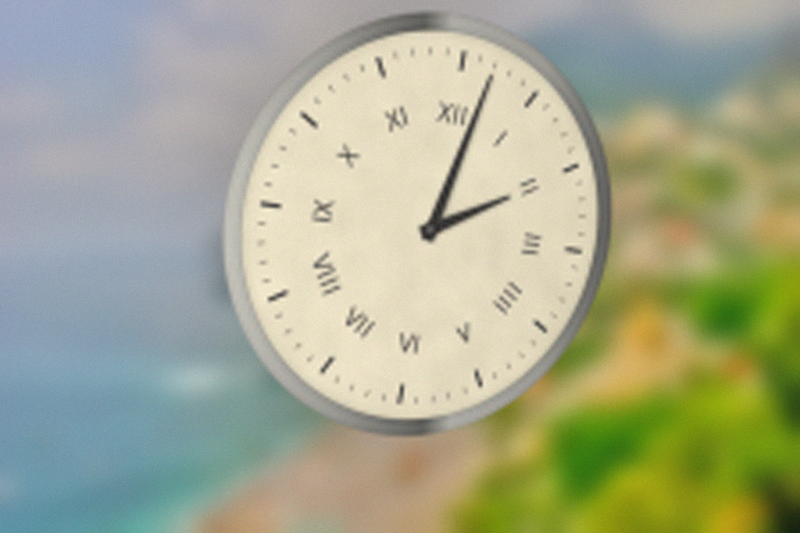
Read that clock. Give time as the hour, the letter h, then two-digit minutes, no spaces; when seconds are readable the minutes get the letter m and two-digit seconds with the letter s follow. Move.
2h02
